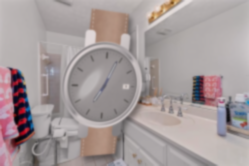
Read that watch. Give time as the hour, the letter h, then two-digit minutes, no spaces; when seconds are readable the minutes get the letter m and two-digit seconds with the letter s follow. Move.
7h04
